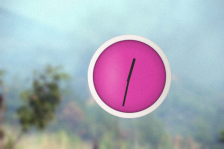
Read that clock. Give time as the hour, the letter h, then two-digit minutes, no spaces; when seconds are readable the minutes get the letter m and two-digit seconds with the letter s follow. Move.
12h32
